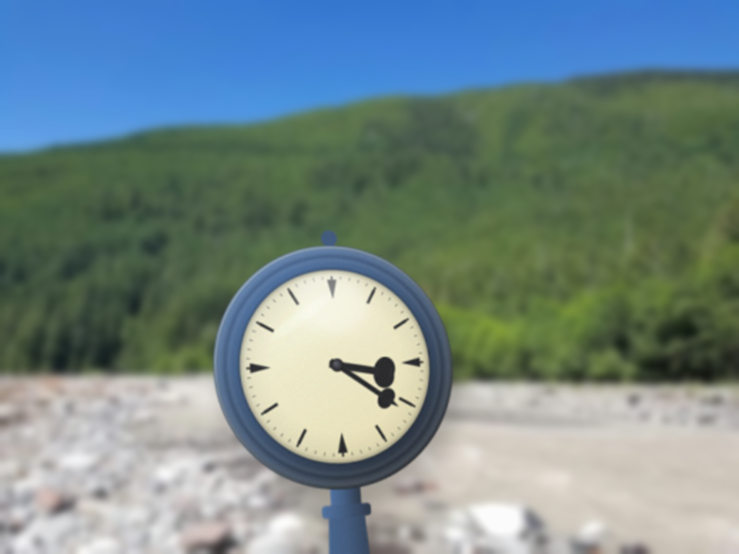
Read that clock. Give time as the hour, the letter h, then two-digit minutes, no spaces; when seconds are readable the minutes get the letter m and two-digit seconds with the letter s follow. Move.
3h21
